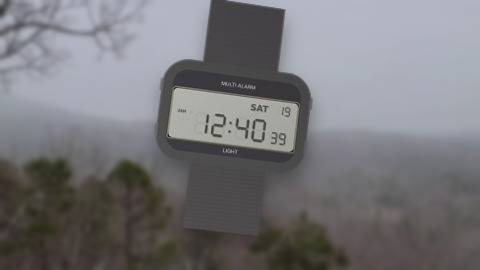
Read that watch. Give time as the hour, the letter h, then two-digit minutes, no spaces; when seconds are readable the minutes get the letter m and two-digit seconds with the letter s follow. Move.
12h40m39s
